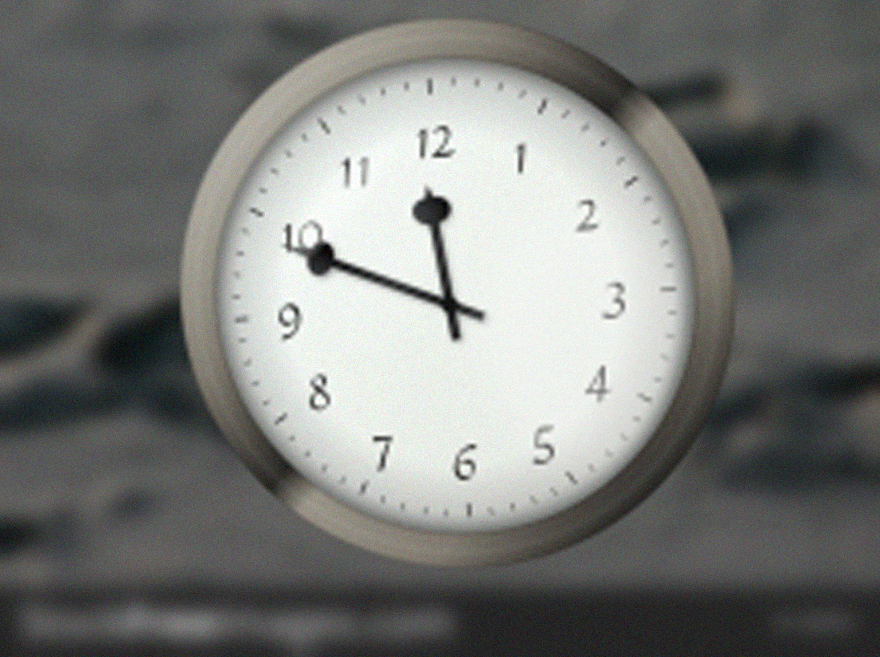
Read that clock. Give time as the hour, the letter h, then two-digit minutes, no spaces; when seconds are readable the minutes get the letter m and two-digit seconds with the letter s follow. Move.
11h49
